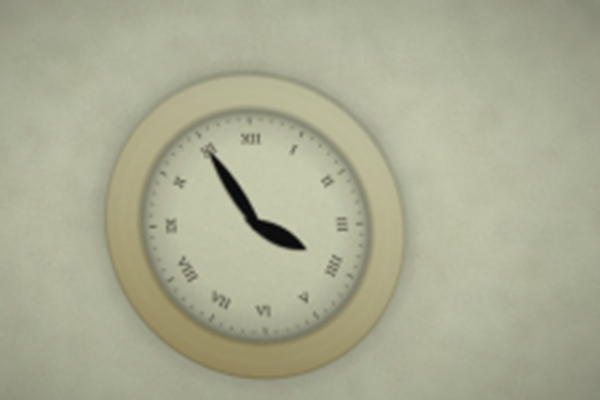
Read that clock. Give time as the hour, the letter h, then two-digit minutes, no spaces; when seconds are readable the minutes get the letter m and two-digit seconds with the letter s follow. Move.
3h55
